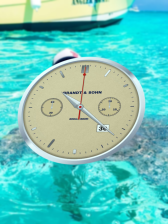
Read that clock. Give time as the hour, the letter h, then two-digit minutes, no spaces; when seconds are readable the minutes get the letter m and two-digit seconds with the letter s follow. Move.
10h22
